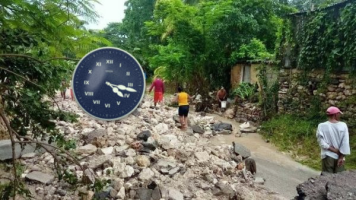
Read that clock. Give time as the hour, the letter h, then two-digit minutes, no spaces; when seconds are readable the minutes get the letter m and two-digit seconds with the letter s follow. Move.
4h17
